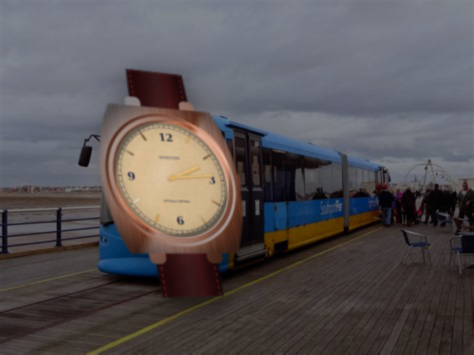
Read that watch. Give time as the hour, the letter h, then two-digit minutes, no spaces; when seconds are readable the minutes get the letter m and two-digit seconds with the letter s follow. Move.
2h14
